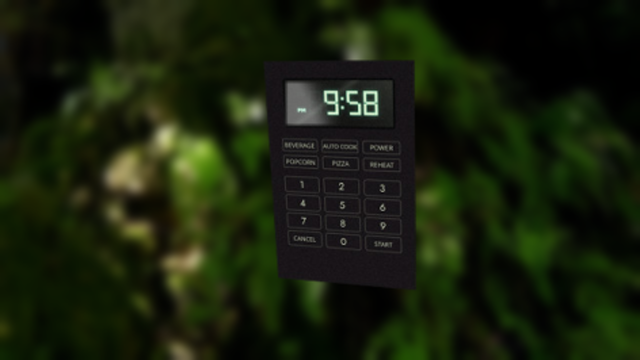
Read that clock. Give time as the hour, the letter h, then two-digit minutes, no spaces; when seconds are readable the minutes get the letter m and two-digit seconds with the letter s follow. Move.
9h58
